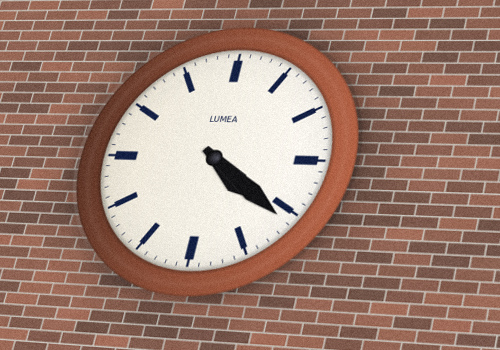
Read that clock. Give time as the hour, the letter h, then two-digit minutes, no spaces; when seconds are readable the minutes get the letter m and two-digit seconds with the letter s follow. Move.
4h21
